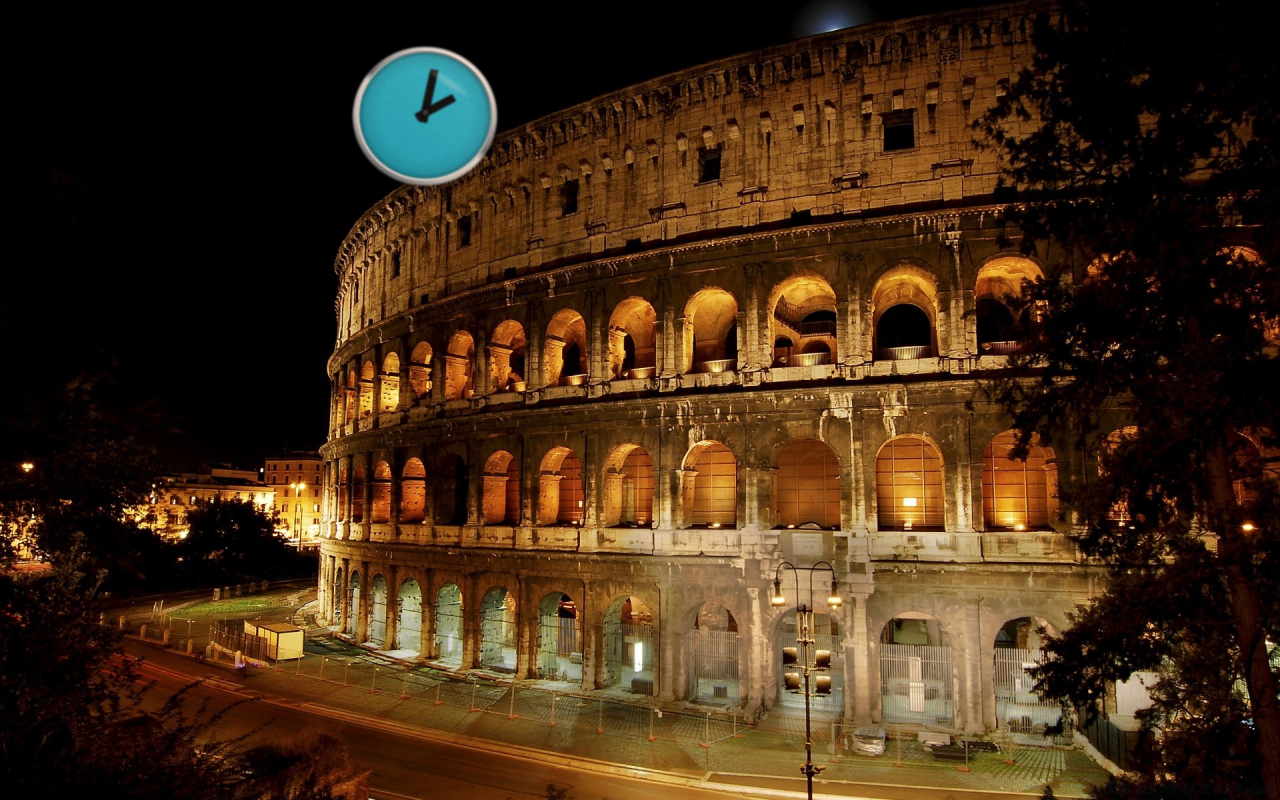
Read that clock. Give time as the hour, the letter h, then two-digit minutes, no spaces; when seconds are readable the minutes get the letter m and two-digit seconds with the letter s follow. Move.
2h02
